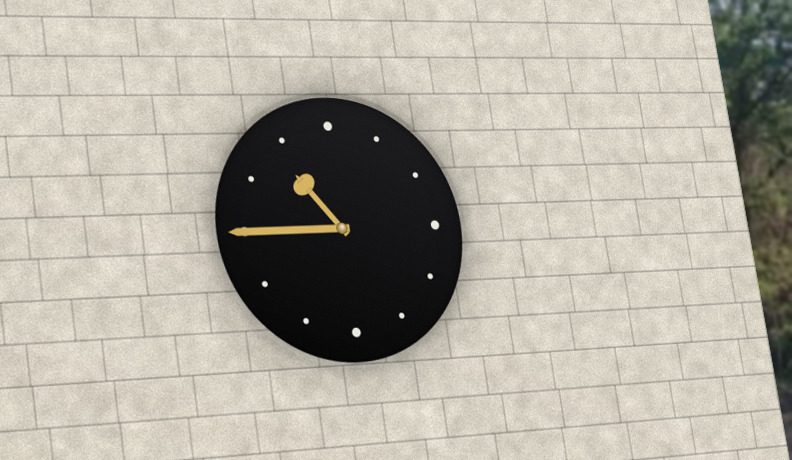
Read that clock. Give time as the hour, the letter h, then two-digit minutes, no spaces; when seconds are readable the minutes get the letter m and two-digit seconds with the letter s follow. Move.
10h45
